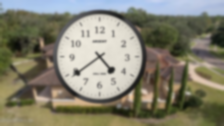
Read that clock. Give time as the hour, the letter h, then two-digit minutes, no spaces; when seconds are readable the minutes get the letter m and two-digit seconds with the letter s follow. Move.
4h39
